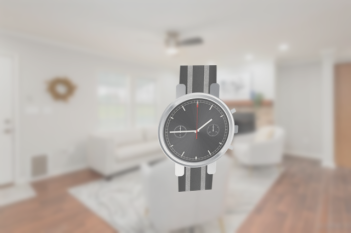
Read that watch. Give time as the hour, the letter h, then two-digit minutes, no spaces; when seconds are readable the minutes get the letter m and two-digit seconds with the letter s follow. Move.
1h45
